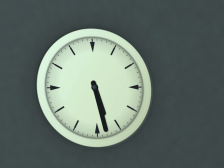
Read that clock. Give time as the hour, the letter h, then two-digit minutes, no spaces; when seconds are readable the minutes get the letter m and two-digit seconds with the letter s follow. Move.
5h28
